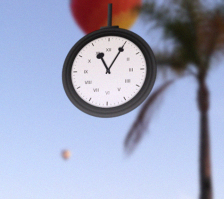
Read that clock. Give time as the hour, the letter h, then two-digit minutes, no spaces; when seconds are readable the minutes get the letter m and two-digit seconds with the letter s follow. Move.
11h05
